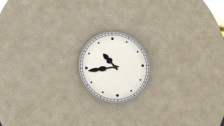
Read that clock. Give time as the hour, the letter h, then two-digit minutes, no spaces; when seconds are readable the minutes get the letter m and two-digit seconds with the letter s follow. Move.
10h44
